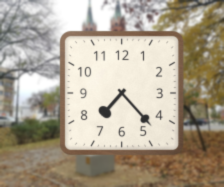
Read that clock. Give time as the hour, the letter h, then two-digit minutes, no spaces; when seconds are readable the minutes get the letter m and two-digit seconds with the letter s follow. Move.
7h23
